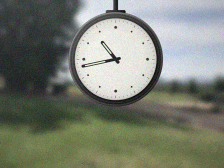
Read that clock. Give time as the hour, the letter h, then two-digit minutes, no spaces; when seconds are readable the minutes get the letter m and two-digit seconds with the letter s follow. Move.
10h43
